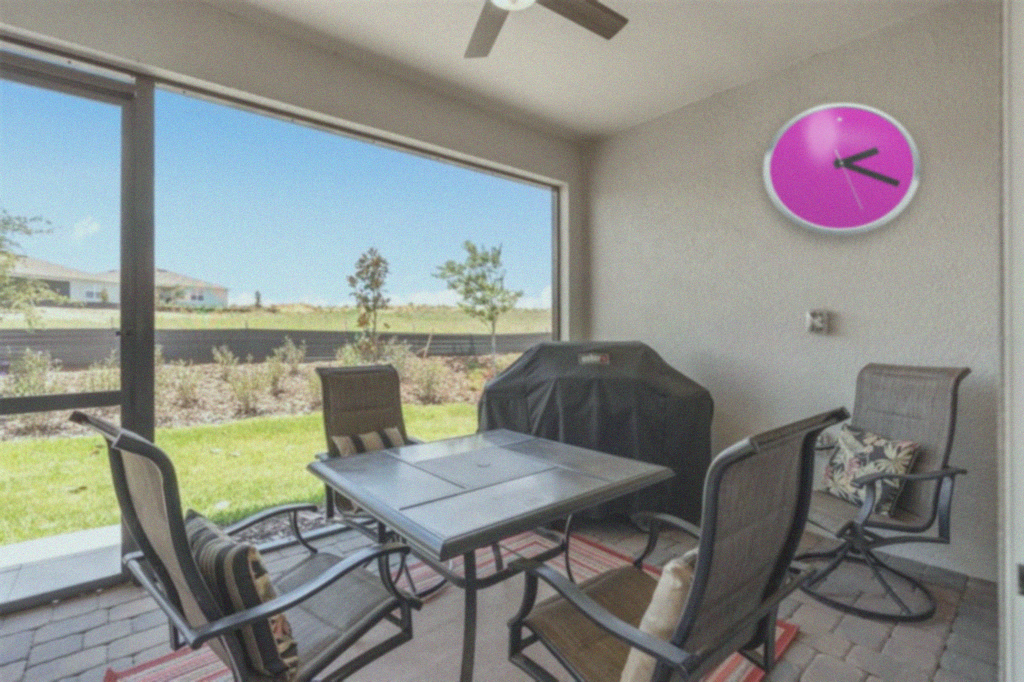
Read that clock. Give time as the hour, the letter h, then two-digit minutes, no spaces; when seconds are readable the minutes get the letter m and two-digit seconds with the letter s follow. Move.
2h19m27s
